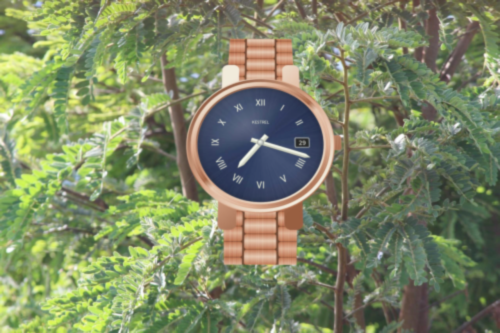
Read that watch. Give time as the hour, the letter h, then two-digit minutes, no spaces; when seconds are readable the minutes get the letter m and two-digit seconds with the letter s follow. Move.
7h18
